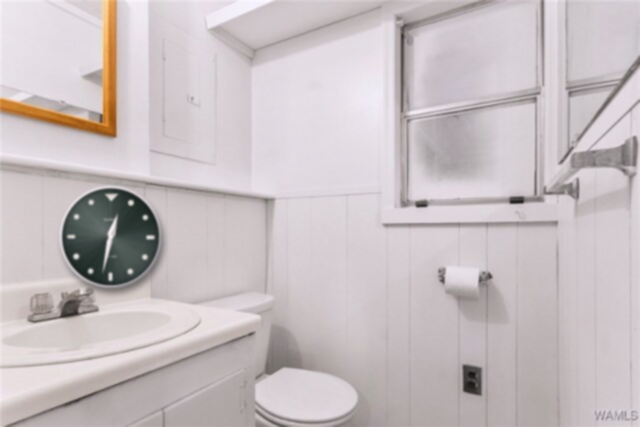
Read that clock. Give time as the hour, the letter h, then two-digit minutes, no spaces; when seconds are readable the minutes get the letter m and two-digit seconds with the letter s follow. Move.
12h32
